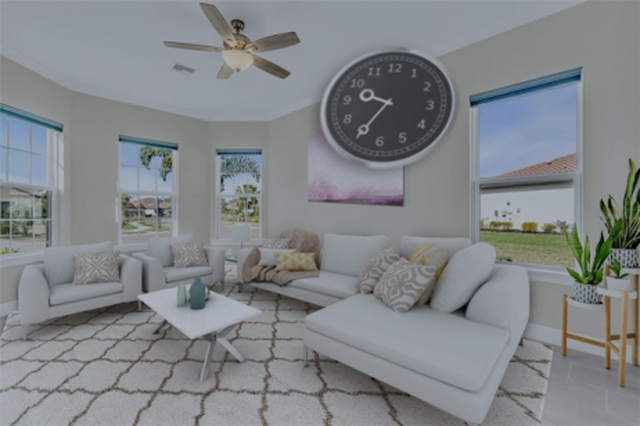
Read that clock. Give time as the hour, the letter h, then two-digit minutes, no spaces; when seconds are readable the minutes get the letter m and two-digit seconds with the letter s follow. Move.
9h35
